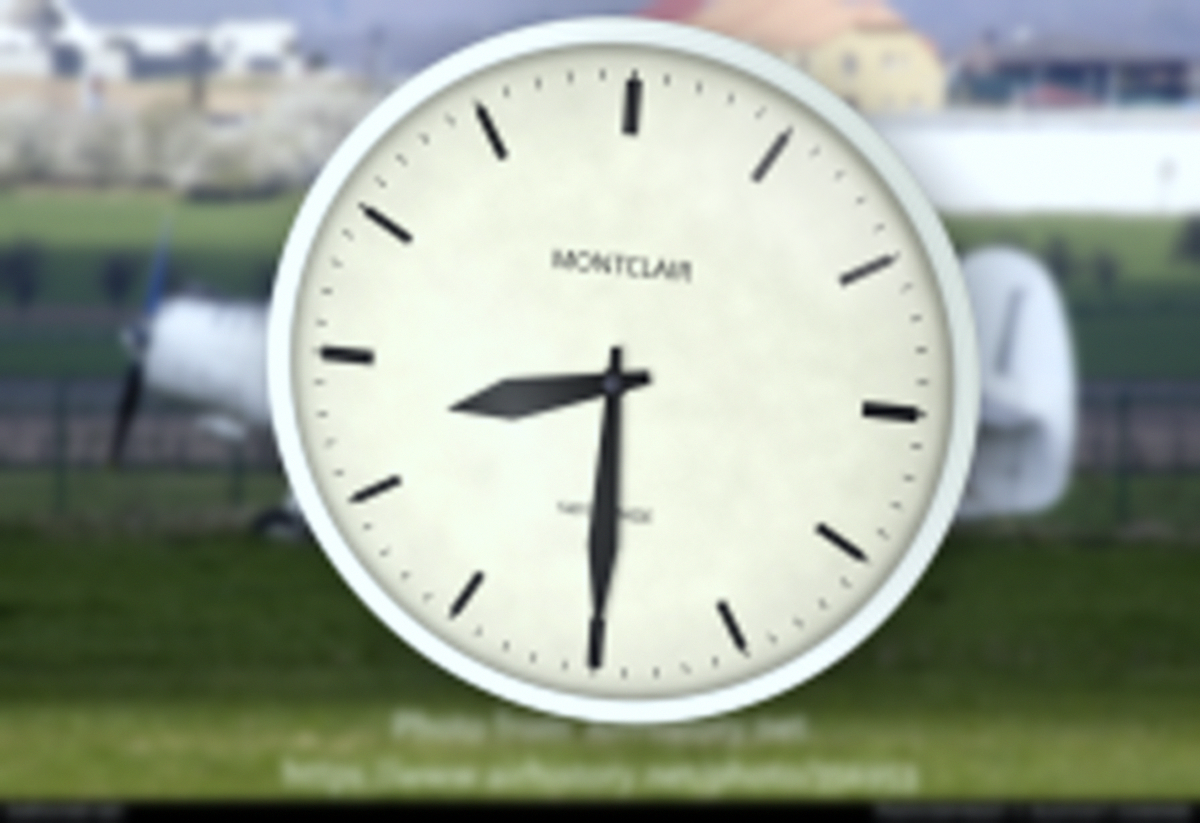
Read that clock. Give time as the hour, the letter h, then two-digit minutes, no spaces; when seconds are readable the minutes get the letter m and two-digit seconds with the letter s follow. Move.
8h30
